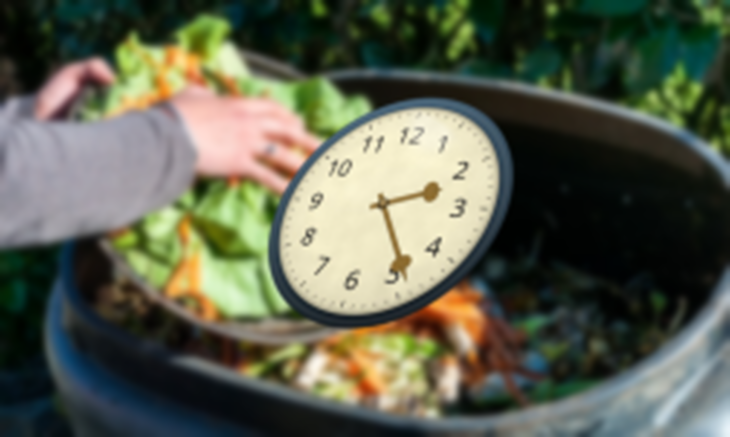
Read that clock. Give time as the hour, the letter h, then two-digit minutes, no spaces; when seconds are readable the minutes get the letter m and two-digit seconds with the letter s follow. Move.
2h24
